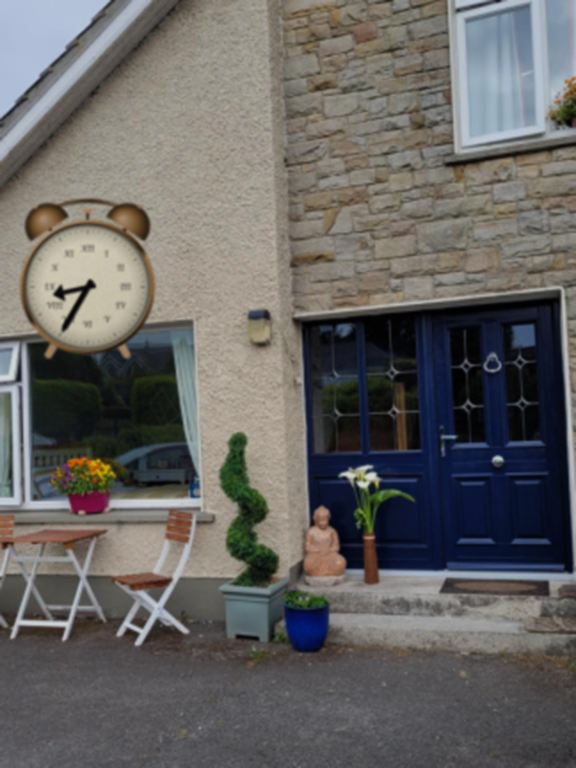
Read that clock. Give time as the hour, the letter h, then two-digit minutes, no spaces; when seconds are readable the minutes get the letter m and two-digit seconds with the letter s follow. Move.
8h35
